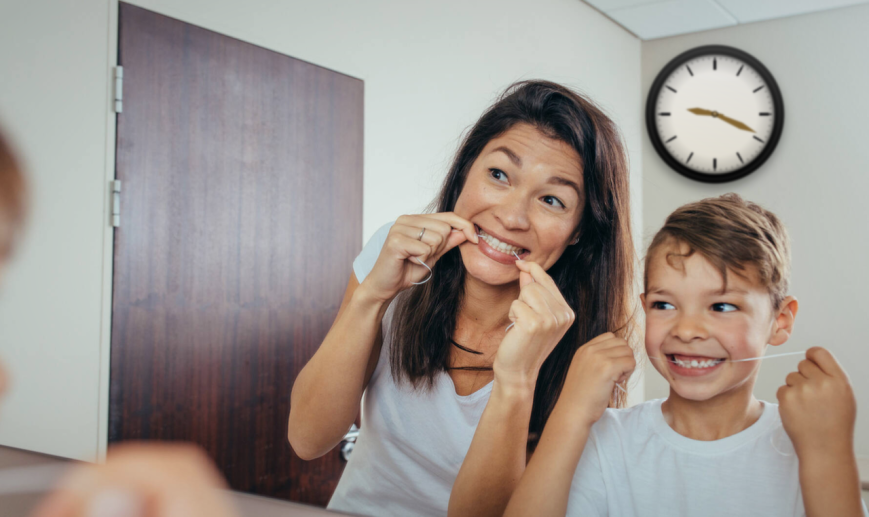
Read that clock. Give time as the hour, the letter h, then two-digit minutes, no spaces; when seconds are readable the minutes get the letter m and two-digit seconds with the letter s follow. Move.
9h19
